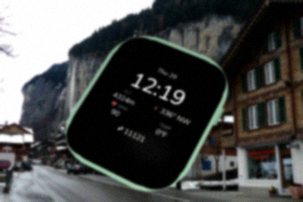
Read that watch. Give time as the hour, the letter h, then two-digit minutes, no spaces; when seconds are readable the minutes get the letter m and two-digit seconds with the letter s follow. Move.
12h19
